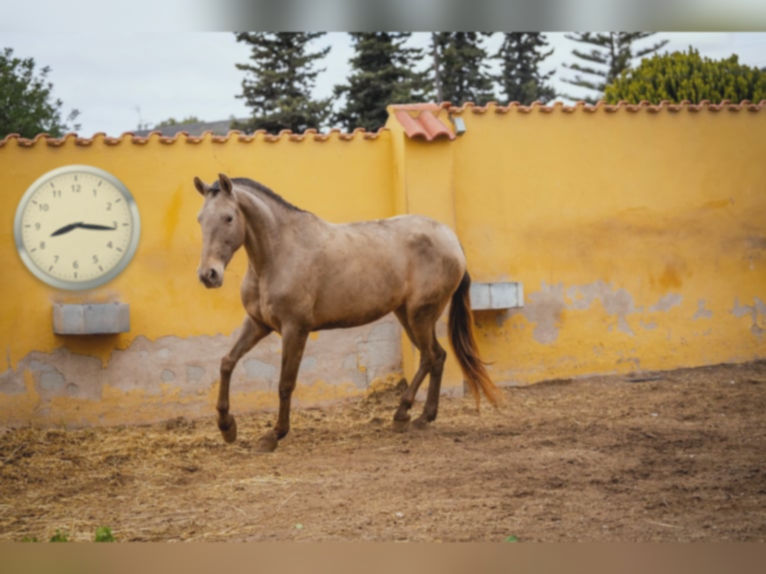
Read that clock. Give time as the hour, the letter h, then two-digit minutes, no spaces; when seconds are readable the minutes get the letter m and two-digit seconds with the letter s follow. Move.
8h16
